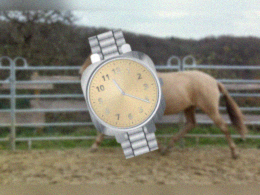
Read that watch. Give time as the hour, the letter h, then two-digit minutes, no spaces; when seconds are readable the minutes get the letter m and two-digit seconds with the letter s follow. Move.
11h21
